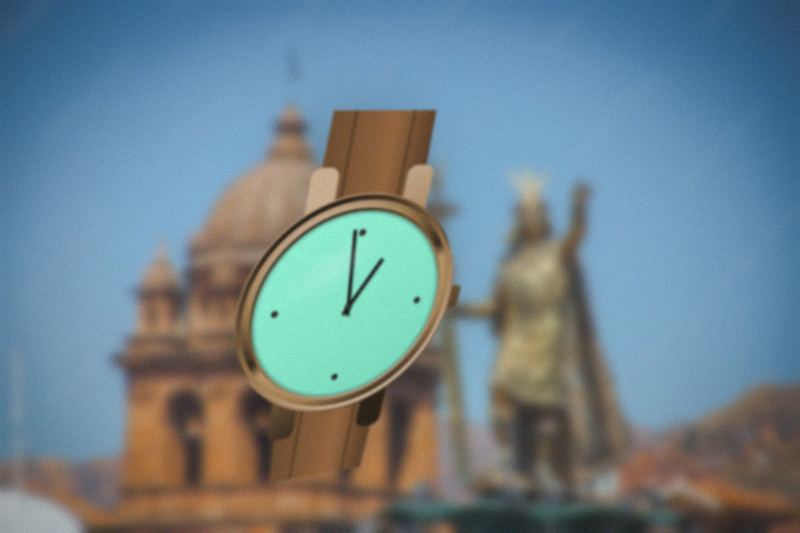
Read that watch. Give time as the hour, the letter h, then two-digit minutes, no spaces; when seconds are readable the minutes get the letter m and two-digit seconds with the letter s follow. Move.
12h59
